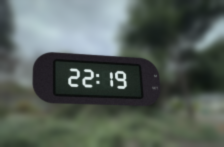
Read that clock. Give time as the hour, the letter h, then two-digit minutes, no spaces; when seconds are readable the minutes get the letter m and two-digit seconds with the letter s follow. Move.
22h19
